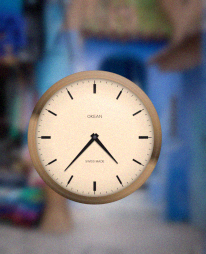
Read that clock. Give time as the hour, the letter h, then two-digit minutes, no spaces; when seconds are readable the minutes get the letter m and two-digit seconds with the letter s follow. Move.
4h37
